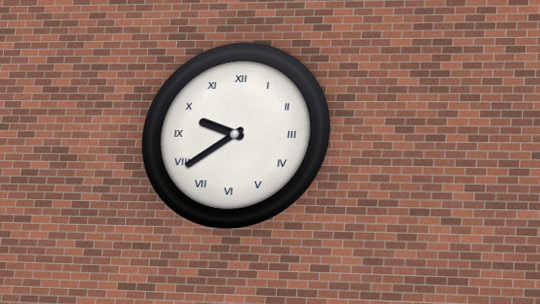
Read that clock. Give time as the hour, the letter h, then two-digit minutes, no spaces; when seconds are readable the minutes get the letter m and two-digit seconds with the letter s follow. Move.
9h39
